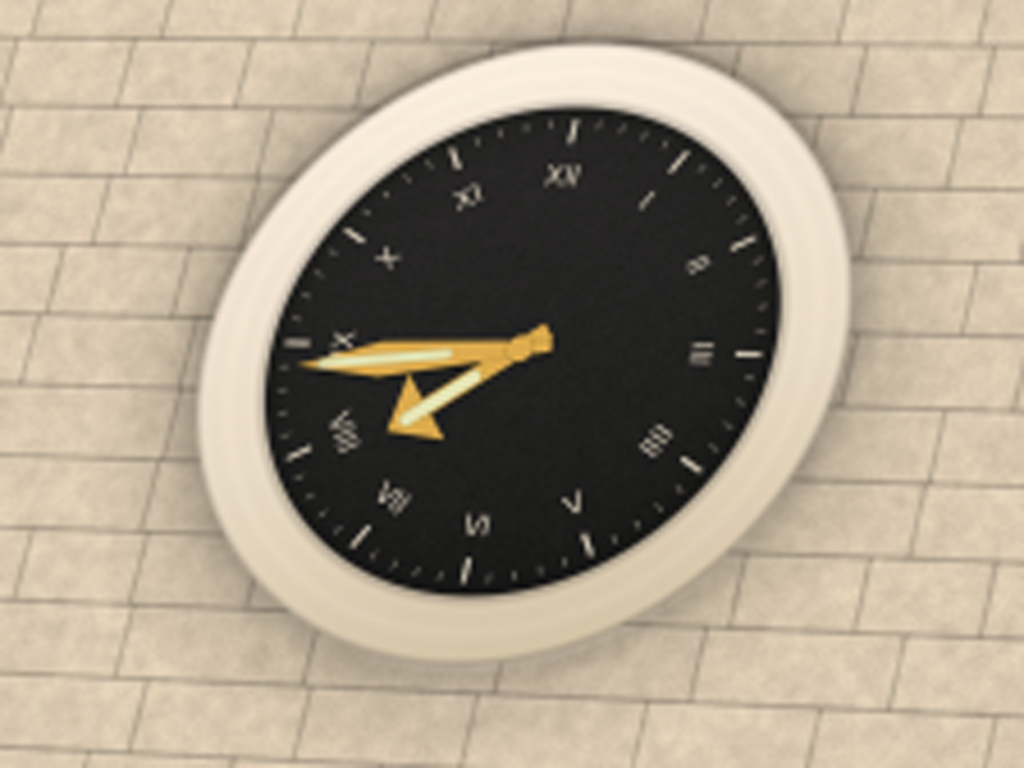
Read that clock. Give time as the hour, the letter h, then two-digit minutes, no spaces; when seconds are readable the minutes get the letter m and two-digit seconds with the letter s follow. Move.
7h44
